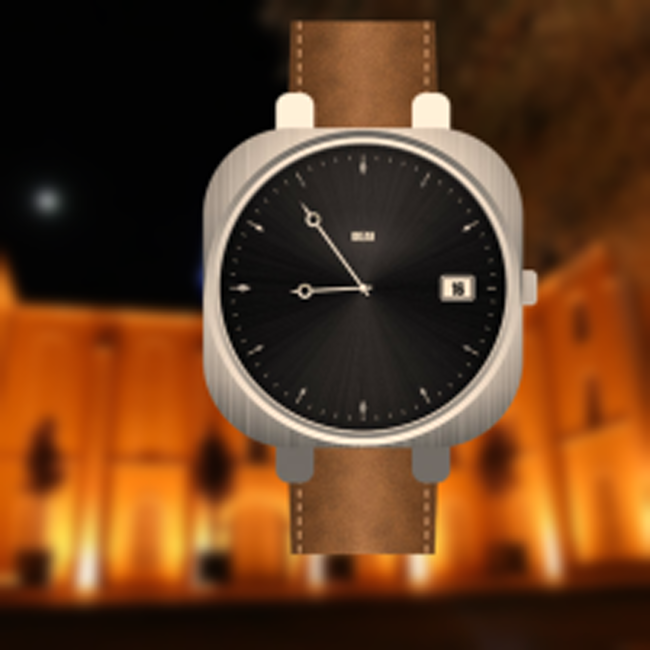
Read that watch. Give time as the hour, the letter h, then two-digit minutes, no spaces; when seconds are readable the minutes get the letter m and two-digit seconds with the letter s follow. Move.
8h54
